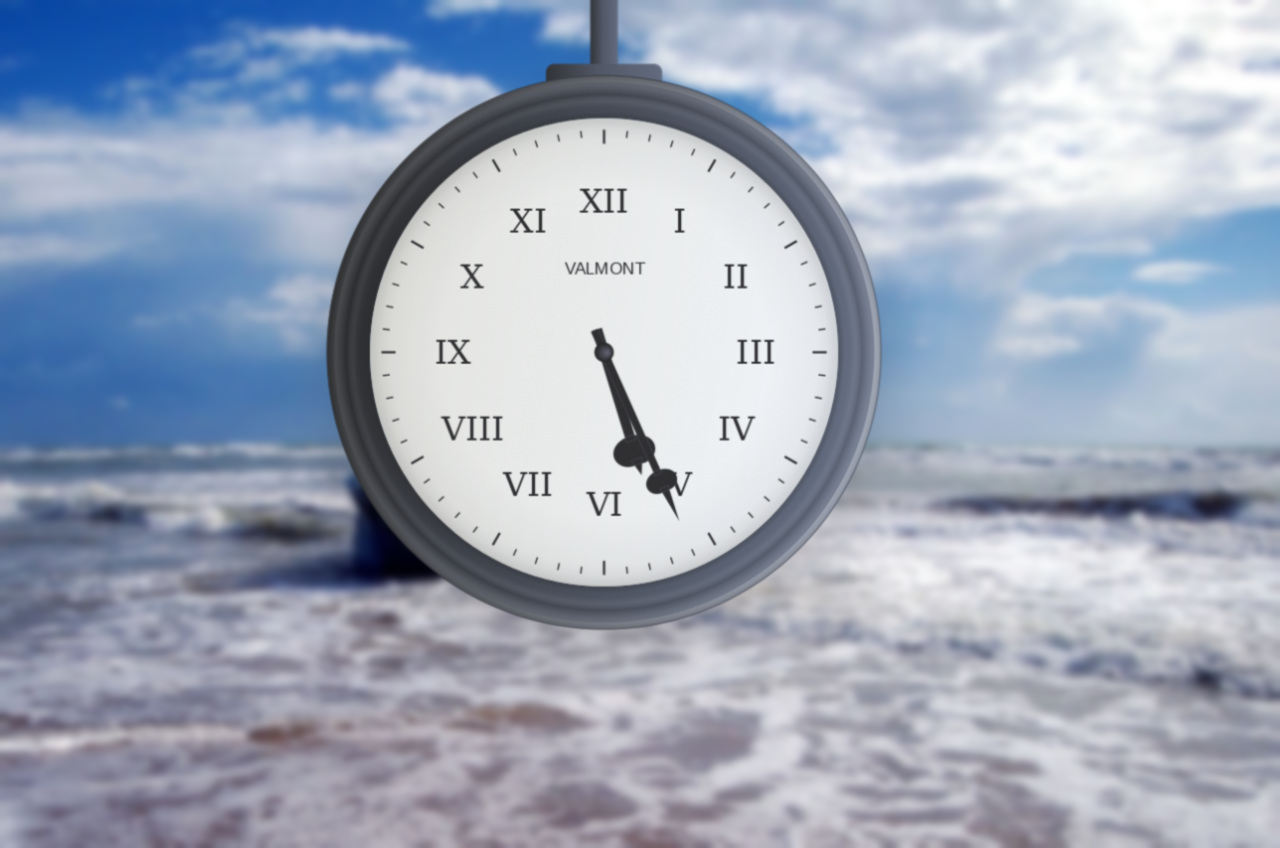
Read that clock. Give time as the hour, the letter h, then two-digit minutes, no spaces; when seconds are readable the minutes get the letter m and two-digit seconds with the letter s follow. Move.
5h26
